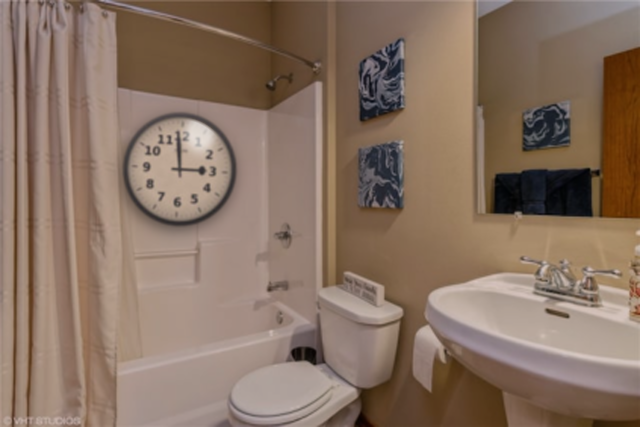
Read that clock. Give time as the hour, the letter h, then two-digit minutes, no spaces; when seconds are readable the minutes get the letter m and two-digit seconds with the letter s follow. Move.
2h59
